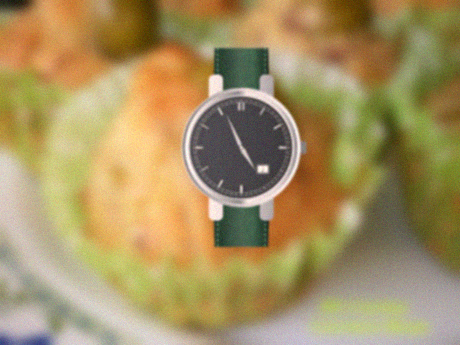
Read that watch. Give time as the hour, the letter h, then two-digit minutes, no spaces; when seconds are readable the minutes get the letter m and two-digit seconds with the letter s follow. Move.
4h56
